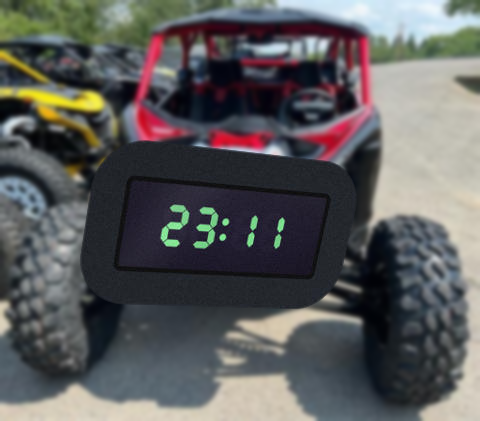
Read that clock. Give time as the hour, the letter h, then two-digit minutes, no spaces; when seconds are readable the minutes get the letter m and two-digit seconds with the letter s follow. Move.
23h11
